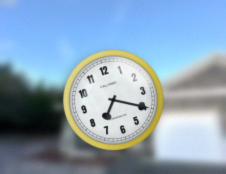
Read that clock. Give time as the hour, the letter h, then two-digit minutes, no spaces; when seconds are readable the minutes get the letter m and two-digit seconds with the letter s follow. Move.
7h20
